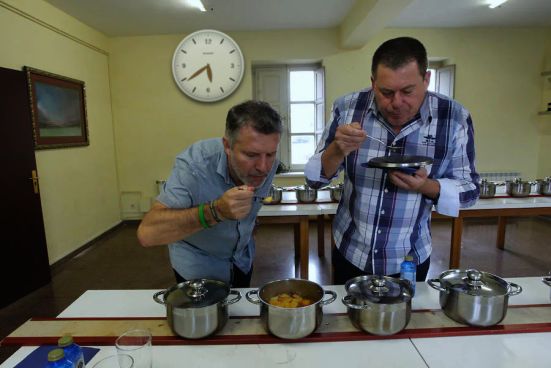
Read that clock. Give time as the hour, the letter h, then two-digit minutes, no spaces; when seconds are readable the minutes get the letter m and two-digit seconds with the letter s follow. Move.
5h39
